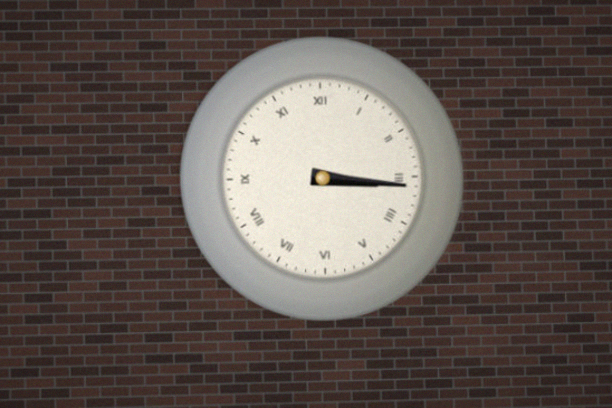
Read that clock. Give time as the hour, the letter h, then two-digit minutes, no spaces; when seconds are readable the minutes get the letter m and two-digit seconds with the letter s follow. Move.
3h16
